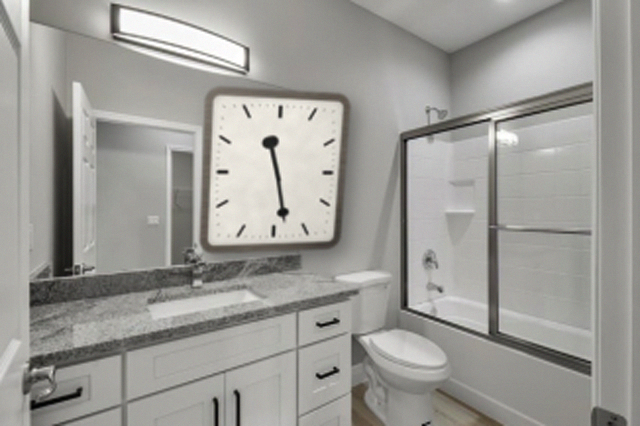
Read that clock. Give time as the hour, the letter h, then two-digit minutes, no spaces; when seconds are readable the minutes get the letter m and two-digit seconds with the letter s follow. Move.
11h28
